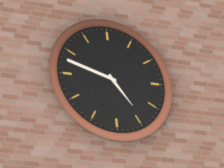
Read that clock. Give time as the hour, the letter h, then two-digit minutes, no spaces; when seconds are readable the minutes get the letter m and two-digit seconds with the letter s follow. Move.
4h48
